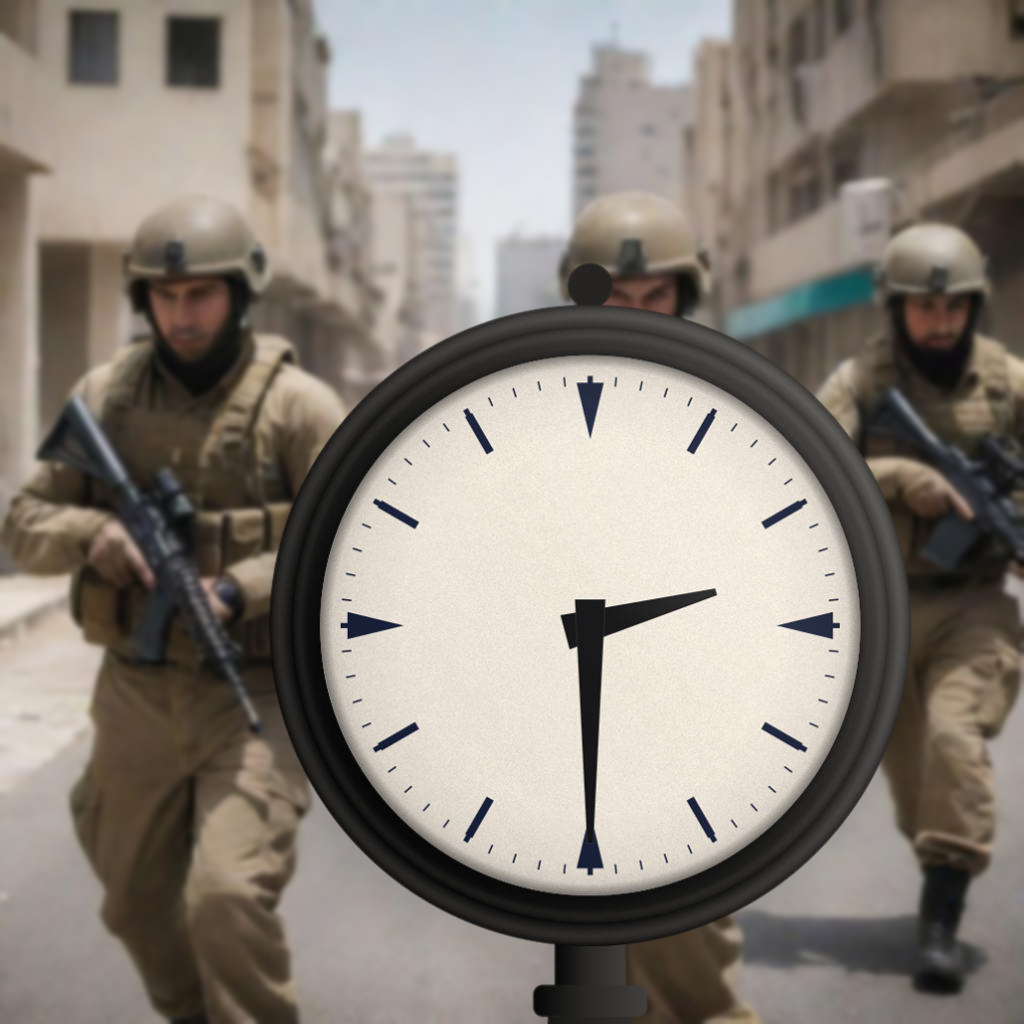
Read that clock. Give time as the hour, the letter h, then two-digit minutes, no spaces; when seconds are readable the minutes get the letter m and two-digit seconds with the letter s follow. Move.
2h30
